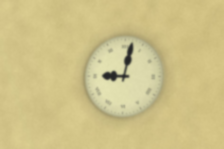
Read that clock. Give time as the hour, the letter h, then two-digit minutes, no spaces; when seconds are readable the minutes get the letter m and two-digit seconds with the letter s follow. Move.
9h02
